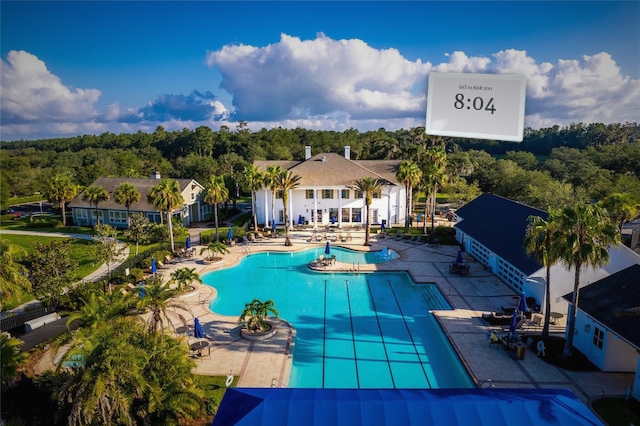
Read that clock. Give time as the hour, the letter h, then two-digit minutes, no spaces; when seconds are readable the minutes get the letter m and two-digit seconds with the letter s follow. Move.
8h04
